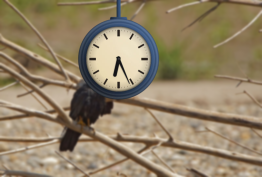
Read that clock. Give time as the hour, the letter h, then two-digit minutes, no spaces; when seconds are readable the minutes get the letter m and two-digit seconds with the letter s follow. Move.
6h26
